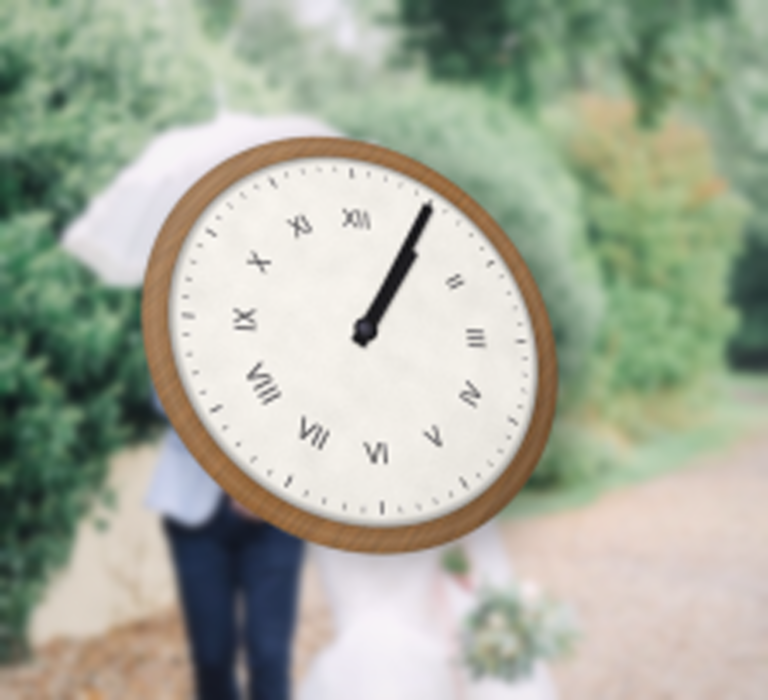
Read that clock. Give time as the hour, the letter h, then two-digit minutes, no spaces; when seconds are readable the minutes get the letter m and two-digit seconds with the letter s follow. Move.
1h05
